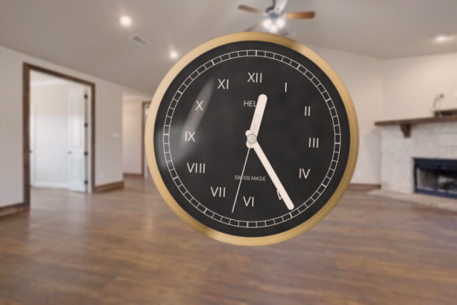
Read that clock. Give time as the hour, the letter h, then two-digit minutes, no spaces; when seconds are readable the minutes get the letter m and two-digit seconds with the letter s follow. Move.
12h24m32s
